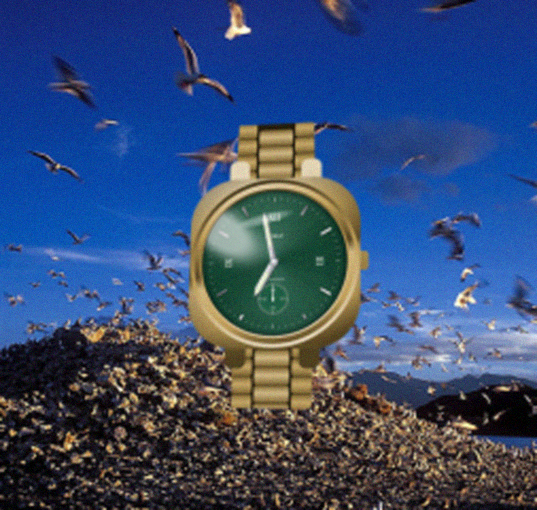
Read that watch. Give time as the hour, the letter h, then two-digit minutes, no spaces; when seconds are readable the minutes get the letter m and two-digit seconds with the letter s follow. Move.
6h58
